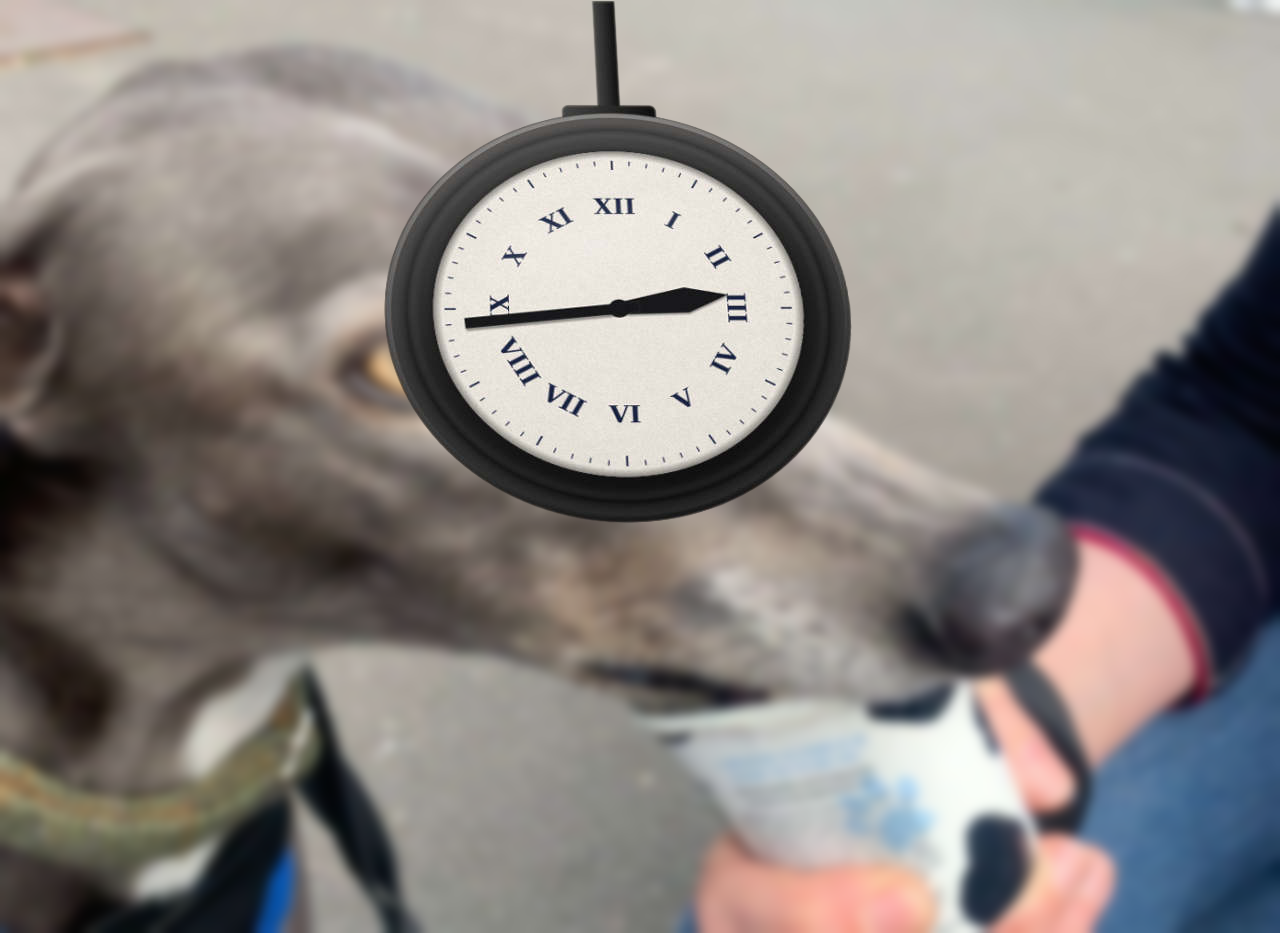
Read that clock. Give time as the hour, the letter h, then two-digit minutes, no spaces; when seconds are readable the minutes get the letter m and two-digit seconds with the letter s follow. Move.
2h44
